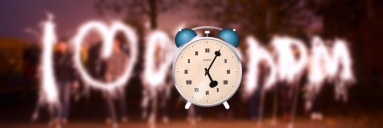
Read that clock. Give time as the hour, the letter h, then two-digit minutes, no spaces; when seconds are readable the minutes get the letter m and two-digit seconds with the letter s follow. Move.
5h05
